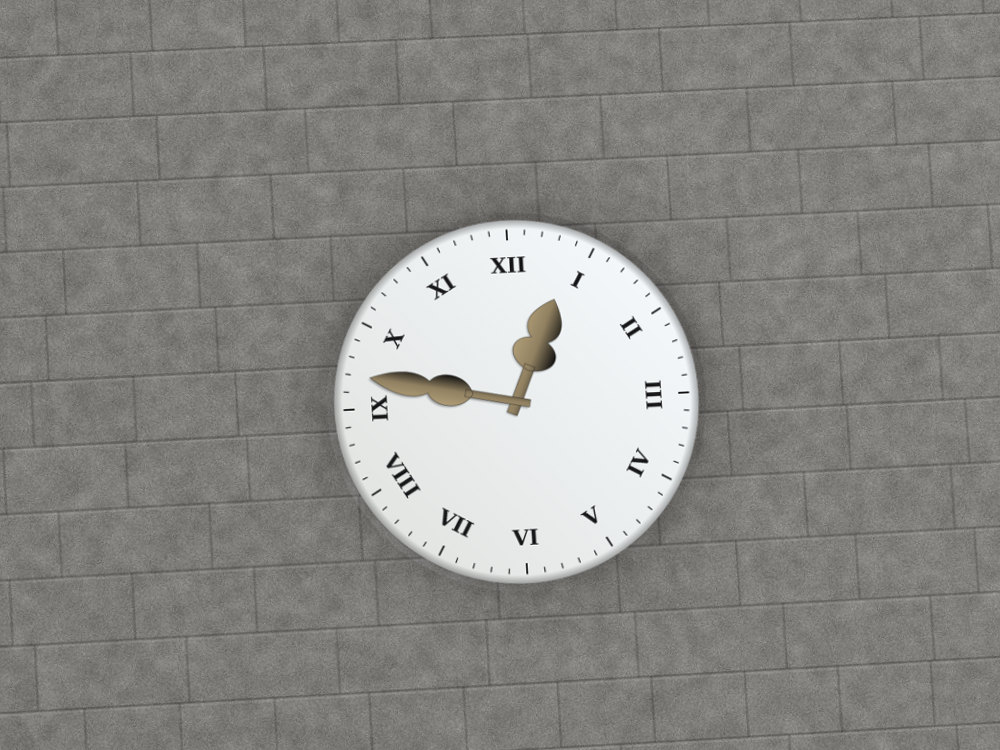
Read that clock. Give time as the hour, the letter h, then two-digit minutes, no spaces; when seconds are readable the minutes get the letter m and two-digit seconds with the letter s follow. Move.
12h47
